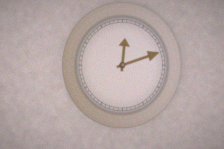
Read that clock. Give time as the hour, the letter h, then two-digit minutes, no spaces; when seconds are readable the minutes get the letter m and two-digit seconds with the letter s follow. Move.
12h12
